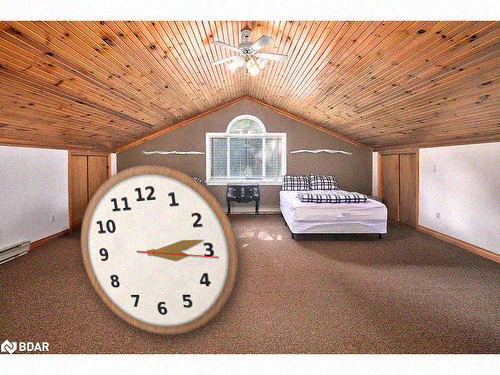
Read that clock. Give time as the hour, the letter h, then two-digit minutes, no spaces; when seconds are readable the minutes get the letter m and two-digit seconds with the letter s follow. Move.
3h13m16s
